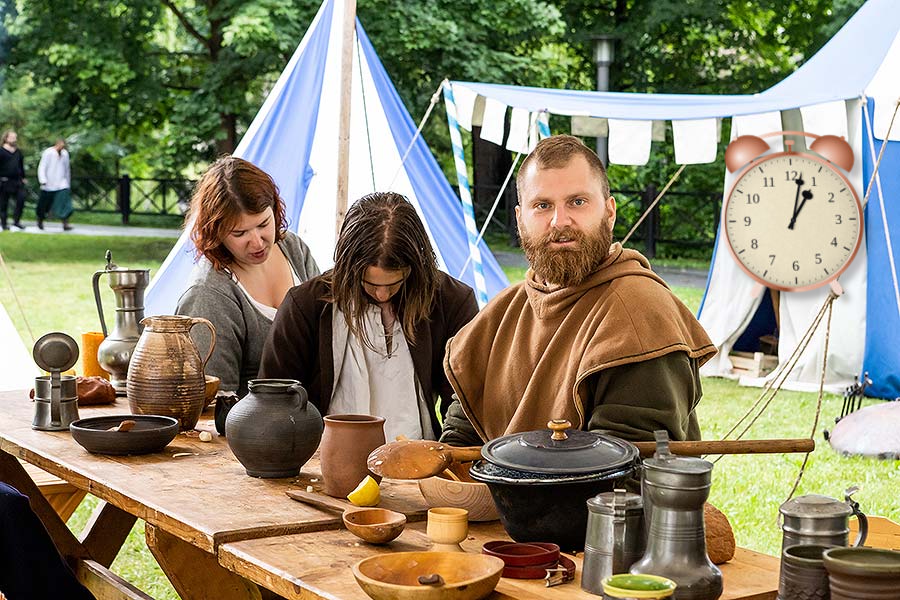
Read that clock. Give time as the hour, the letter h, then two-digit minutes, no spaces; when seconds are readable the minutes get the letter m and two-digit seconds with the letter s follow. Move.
1h02
